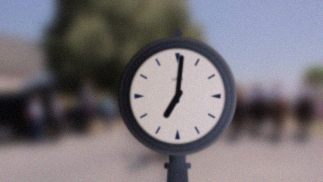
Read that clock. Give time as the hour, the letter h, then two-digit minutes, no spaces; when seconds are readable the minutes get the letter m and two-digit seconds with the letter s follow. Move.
7h01
